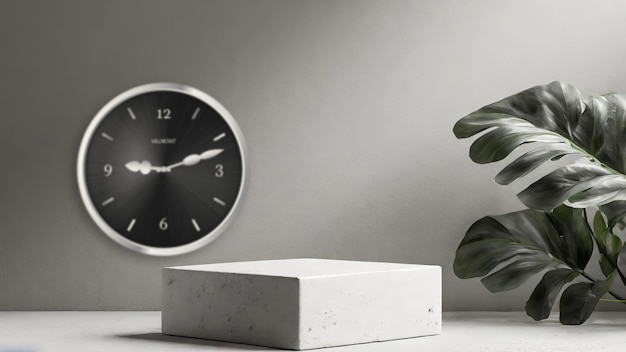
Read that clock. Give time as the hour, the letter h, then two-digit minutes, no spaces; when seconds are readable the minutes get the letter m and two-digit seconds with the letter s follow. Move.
9h12
